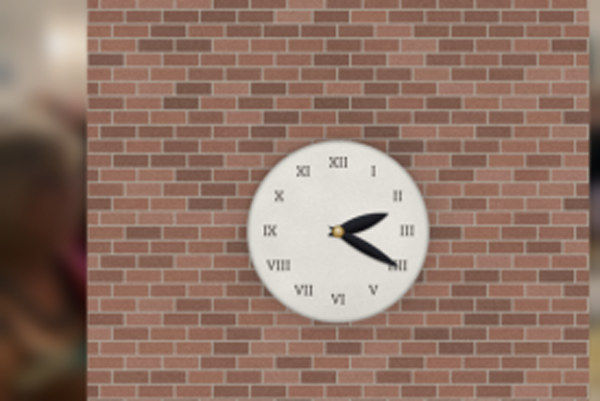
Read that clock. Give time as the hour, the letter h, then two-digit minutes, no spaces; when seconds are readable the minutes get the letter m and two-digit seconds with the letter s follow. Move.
2h20
